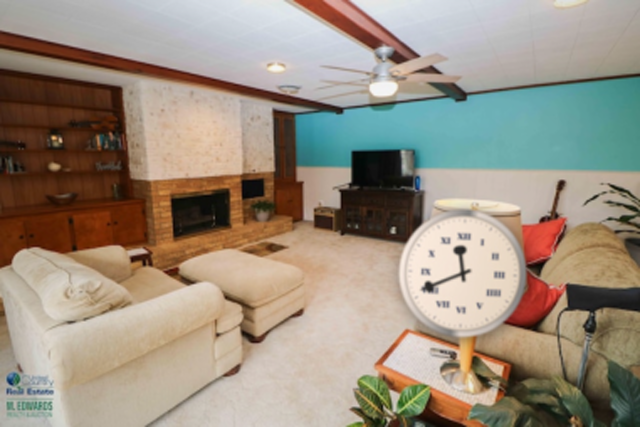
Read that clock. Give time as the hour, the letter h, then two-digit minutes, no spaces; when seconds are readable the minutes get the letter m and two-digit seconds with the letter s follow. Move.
11h41
